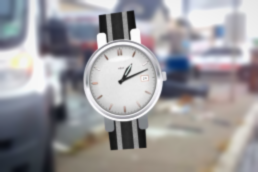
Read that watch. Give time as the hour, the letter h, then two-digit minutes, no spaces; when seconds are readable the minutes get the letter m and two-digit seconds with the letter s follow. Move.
1h12
